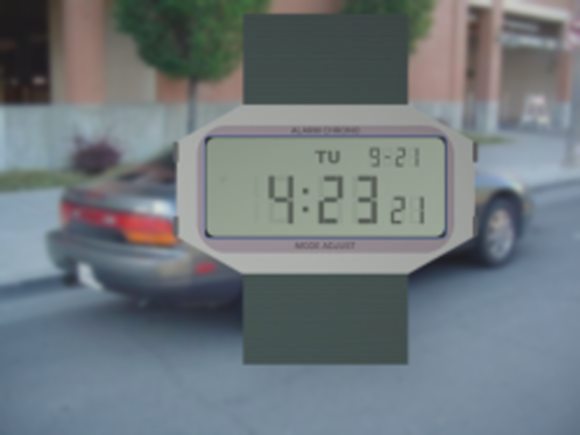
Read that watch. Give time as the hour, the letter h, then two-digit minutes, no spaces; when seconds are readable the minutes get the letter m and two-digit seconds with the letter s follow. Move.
4h23m21s
